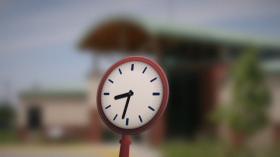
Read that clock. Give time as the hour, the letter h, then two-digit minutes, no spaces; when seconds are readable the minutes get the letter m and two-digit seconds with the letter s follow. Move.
8h32
